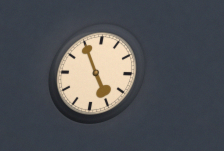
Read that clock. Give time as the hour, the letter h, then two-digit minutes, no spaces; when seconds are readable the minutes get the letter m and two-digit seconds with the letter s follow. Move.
4h55
